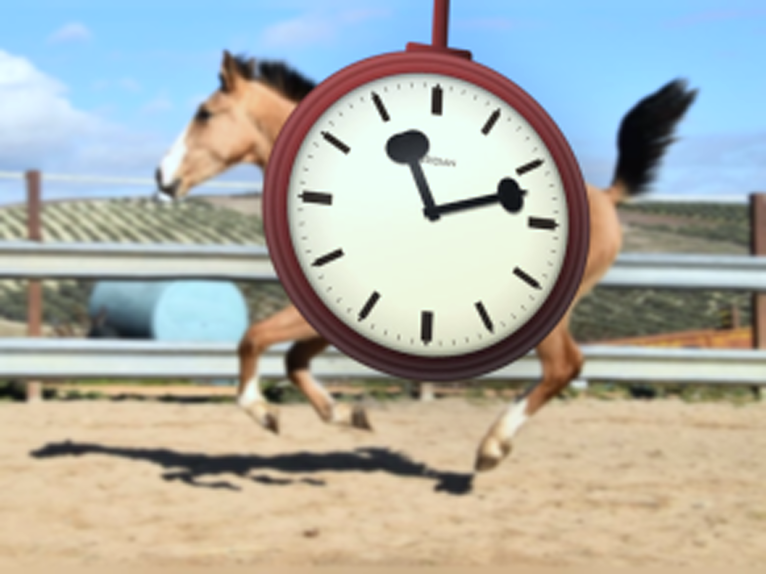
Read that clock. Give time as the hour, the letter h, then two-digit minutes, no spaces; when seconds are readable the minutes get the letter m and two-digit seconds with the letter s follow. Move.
11h12
